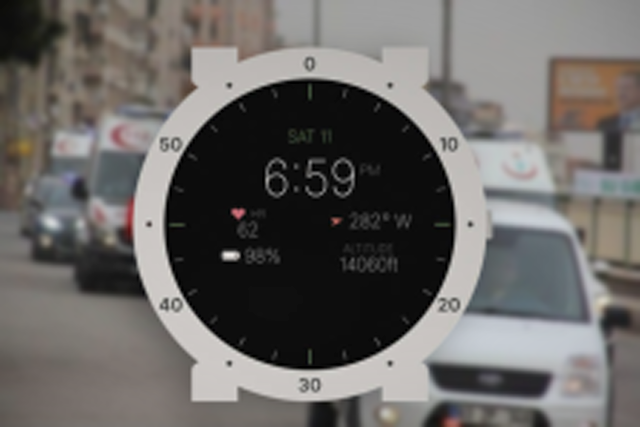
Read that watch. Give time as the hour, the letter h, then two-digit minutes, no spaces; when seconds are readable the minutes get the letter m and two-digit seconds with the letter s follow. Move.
6h59
